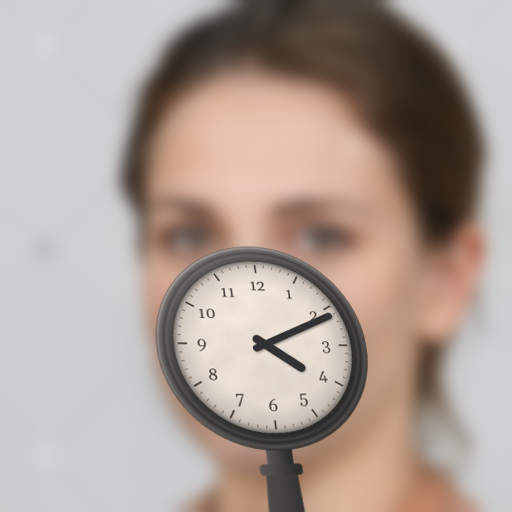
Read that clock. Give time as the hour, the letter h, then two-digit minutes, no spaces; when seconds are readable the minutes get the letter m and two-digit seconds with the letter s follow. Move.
4h11
